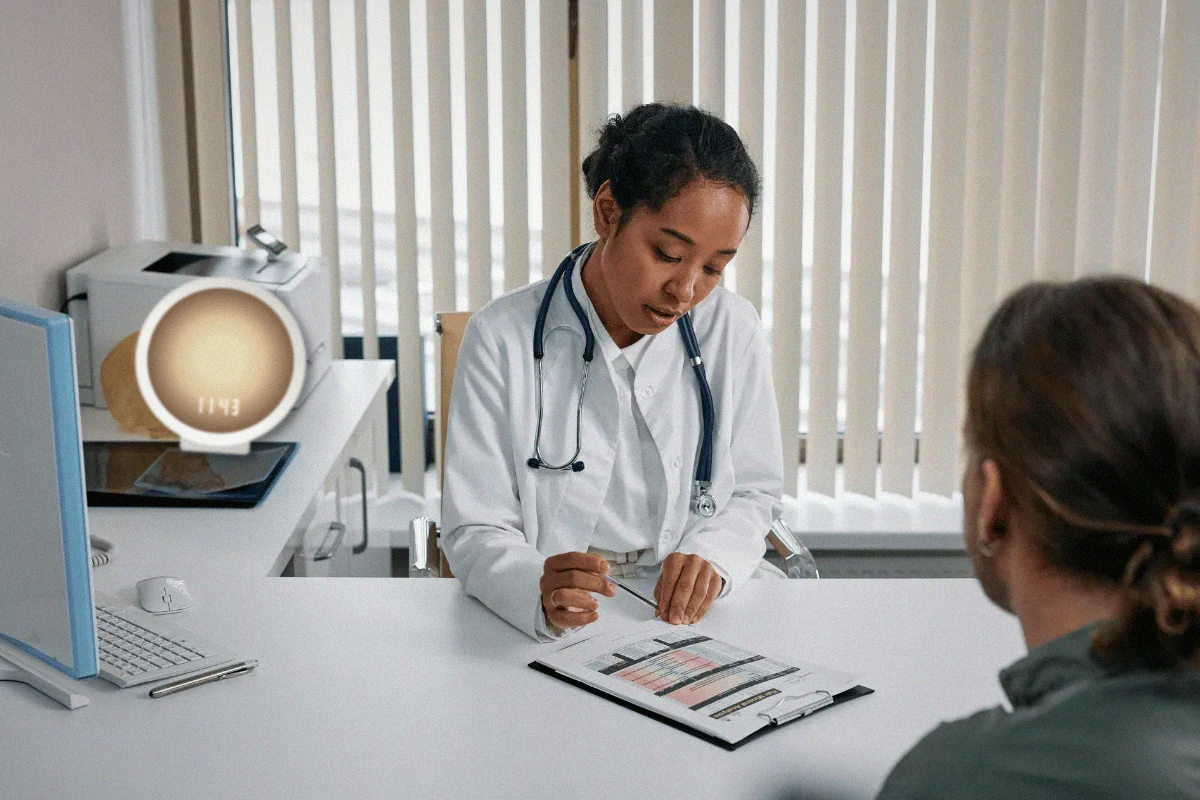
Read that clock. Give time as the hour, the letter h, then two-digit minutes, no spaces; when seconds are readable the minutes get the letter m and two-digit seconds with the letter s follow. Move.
11h43
